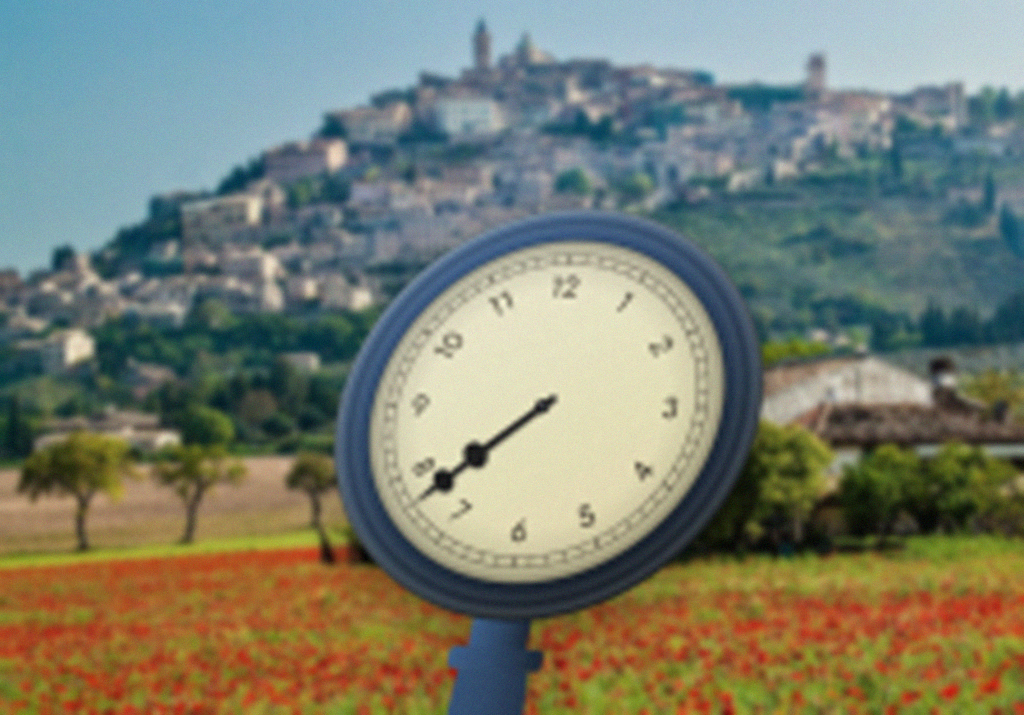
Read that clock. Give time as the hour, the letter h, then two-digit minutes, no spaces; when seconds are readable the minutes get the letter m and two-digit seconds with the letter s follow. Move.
7h38
